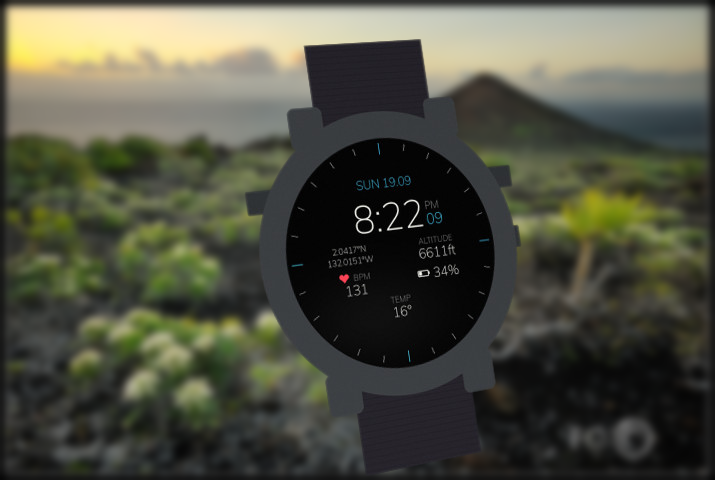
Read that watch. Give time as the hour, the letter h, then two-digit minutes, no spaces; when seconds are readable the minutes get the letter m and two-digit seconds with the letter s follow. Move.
8h22m09s
